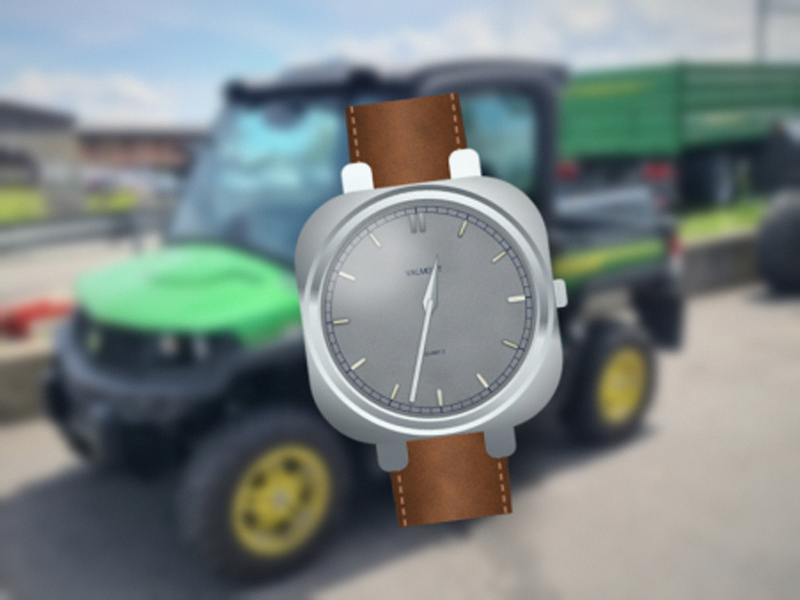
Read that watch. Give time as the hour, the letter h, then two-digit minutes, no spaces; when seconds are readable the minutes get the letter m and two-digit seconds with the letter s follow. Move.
12h33
